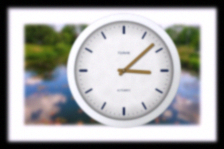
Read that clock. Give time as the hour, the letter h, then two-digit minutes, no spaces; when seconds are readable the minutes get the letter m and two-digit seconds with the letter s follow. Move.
3h08
